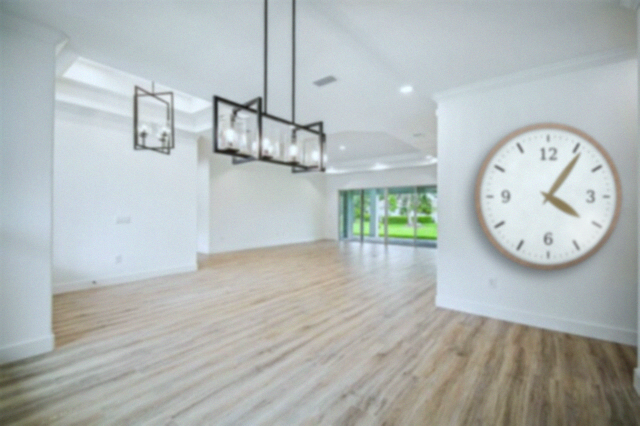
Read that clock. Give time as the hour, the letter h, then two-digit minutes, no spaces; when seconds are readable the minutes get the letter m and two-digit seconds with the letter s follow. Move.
4h06
